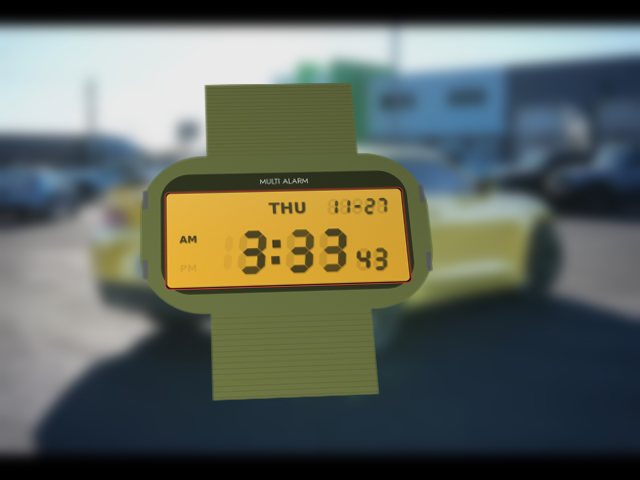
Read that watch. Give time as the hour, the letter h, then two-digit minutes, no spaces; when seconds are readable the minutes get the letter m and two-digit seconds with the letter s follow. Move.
3h33m43s
